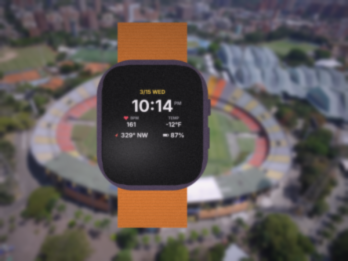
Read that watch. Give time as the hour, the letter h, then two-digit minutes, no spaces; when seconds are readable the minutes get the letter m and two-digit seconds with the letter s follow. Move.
10h14
